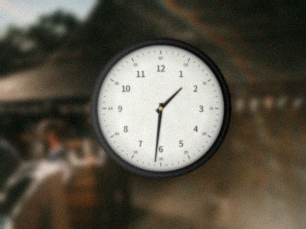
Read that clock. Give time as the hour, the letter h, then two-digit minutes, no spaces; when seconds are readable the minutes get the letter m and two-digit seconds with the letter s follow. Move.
1h31
